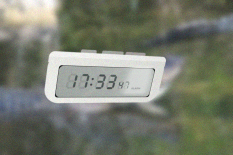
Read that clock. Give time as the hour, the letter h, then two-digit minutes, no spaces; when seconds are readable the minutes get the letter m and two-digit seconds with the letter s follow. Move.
17h33m47s
